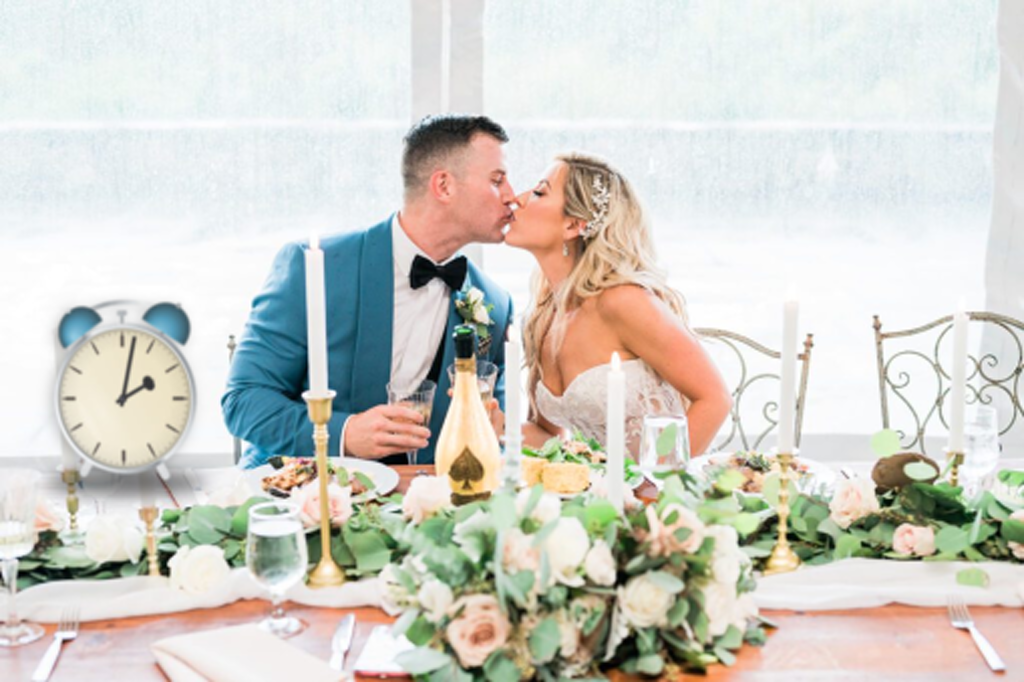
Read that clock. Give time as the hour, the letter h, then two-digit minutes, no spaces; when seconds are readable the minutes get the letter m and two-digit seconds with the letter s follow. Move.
2h02
